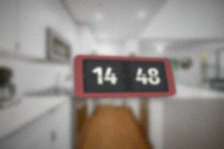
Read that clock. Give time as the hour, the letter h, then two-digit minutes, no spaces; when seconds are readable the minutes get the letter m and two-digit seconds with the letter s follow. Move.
14h48
